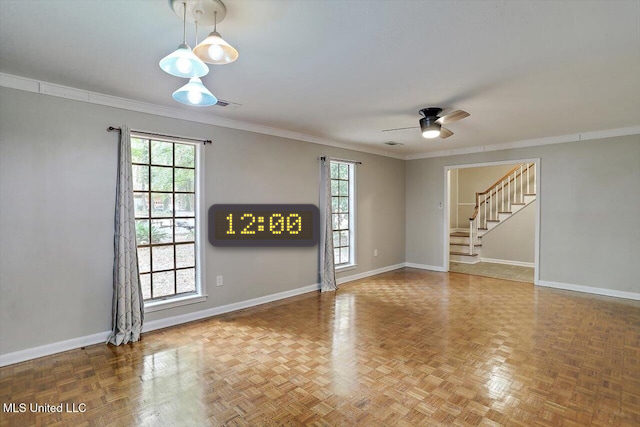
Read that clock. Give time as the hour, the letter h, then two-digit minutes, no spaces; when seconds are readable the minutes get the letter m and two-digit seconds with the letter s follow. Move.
12h00
